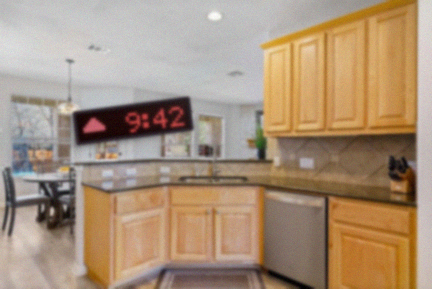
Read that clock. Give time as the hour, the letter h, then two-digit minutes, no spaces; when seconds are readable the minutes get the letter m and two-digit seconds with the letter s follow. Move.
9h42
